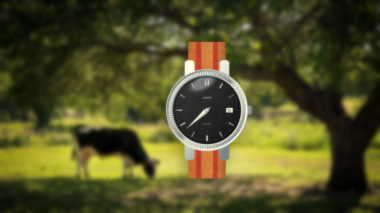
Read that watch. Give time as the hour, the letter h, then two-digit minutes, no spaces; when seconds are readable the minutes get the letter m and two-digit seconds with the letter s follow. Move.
7h38
